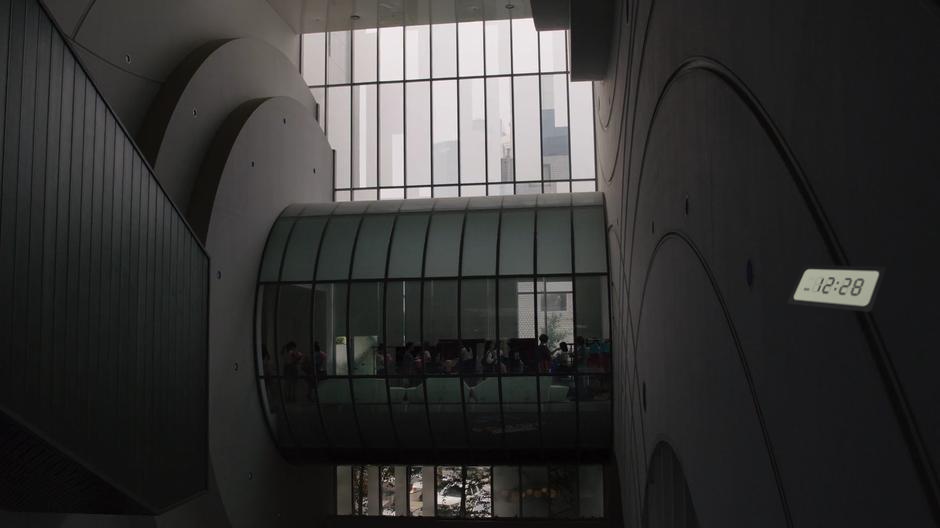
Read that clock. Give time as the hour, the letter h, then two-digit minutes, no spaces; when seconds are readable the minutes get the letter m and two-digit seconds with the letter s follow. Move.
12h28
